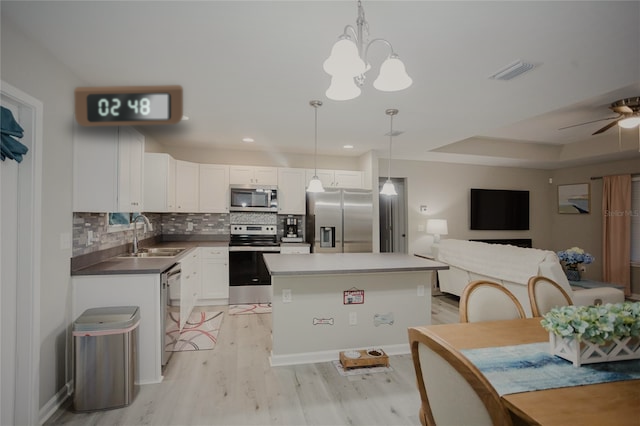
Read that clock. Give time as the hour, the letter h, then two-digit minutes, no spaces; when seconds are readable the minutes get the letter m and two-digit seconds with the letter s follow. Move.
2h48
